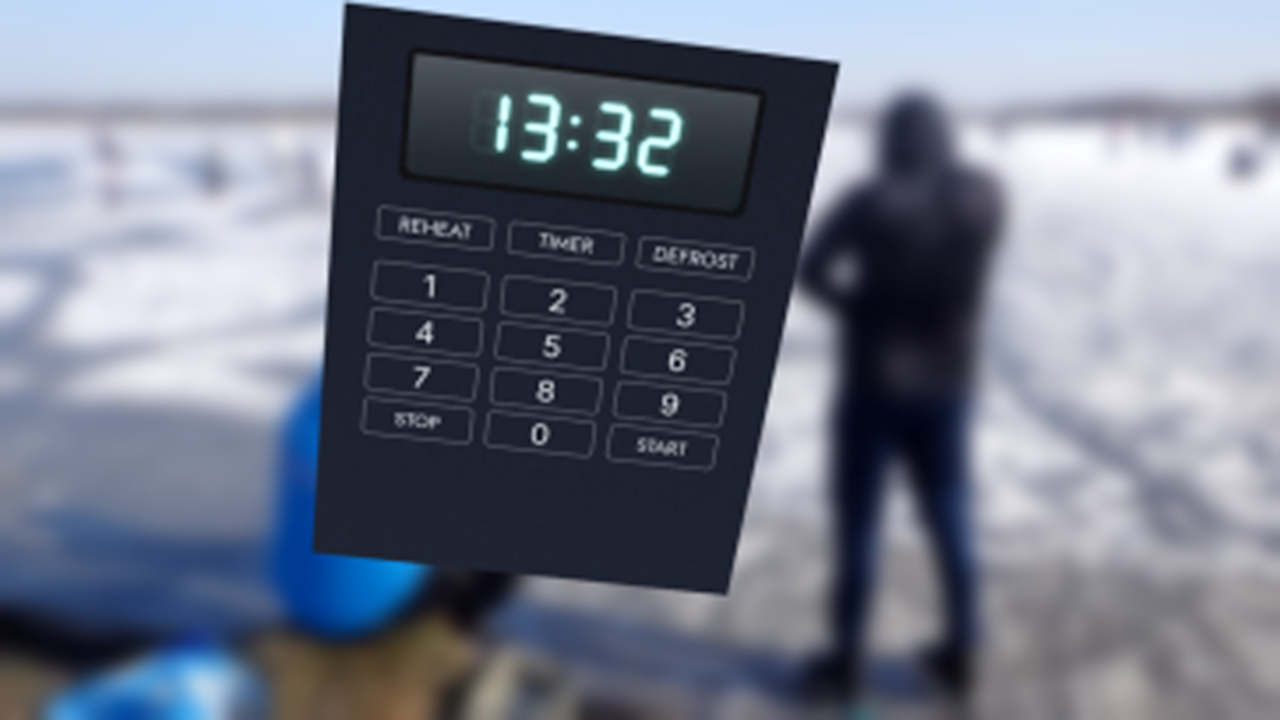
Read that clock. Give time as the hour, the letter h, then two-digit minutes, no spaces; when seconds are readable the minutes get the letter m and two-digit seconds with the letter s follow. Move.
13h32
